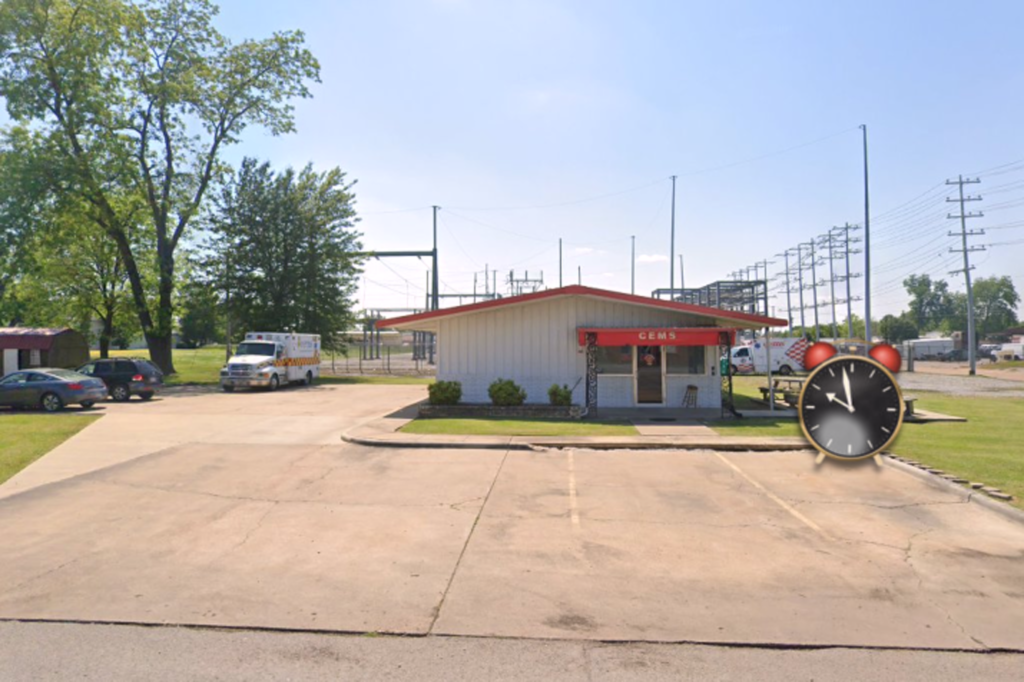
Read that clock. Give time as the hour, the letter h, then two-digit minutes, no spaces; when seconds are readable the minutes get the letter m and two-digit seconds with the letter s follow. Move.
9h58
